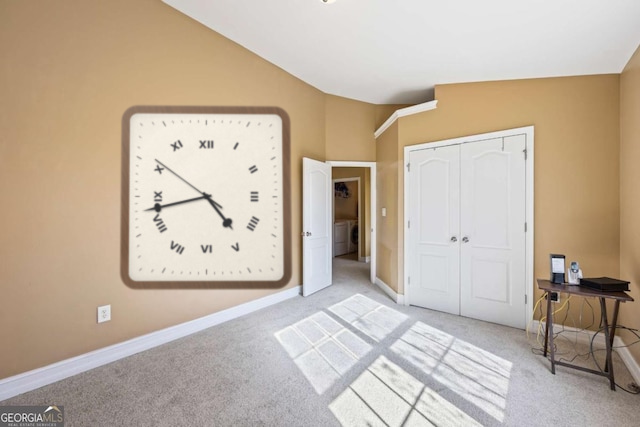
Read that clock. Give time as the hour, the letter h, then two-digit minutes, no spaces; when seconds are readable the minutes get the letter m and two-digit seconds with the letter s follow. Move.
4h42m51s
